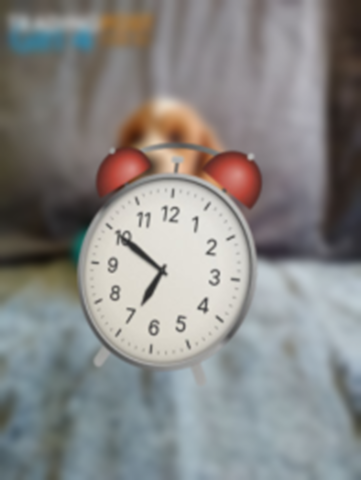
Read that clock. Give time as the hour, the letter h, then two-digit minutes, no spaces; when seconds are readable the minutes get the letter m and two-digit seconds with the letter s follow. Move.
6h50
